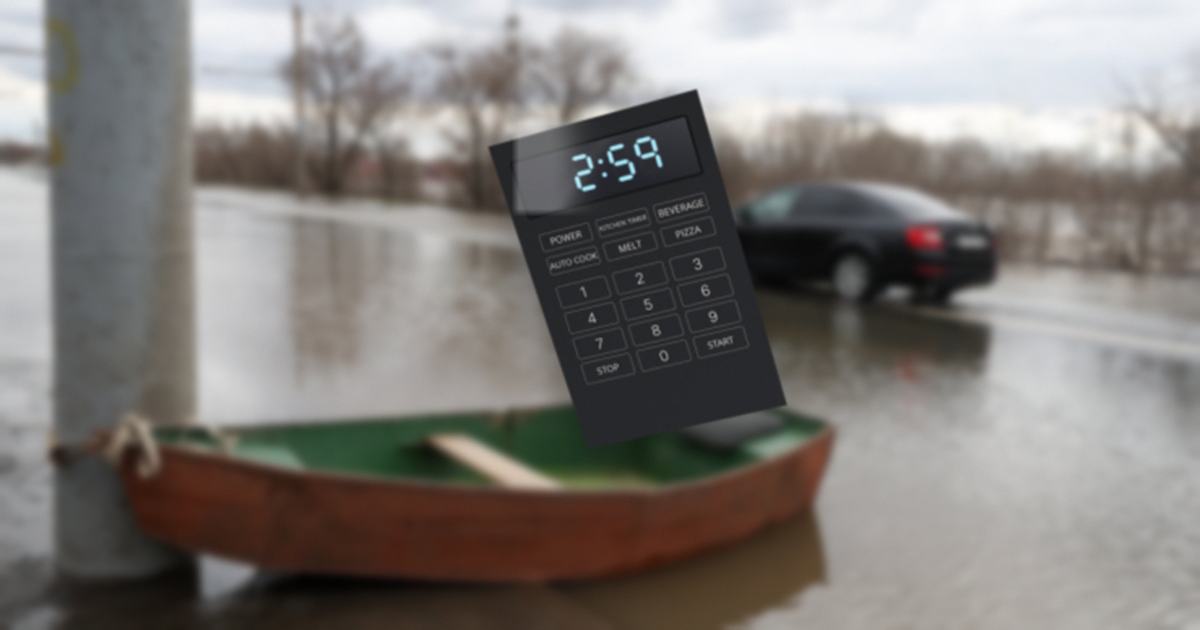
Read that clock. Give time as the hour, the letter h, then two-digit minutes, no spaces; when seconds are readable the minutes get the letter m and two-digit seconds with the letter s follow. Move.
2h59
